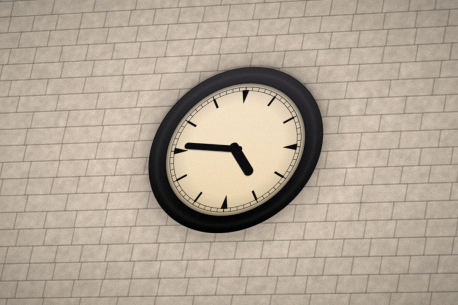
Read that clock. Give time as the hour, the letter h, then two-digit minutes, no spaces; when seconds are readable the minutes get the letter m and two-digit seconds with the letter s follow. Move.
4h46
